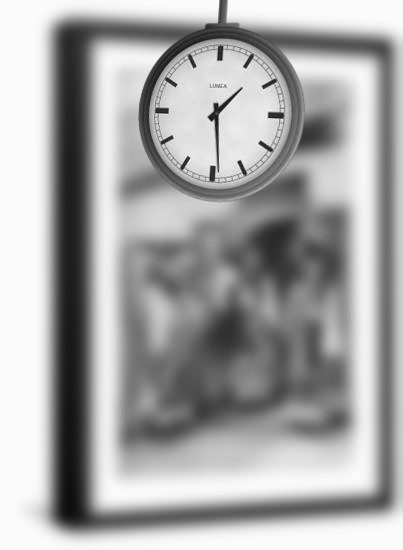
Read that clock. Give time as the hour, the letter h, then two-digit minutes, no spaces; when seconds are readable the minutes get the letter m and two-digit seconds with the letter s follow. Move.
1h29
